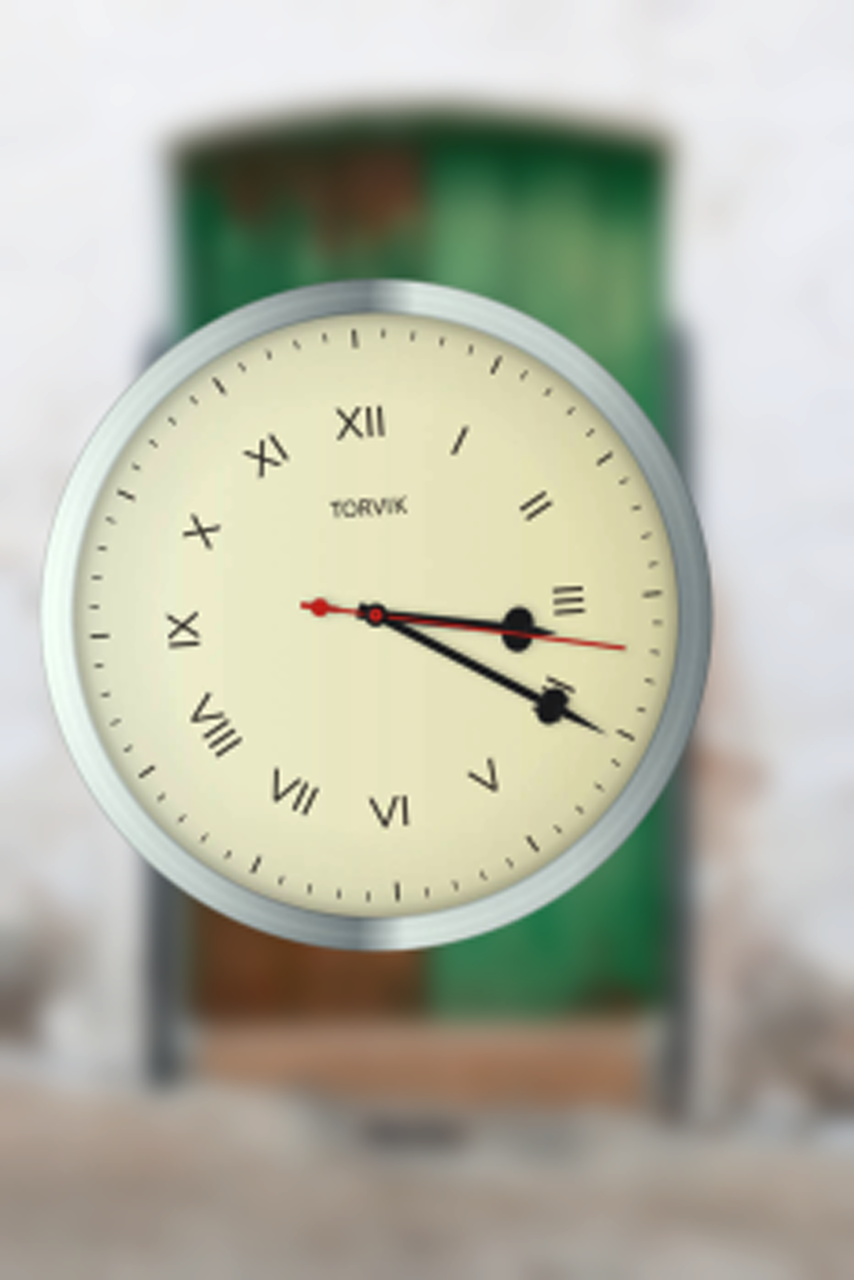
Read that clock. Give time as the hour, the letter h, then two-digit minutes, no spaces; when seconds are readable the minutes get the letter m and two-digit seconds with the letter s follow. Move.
3h20m17s
